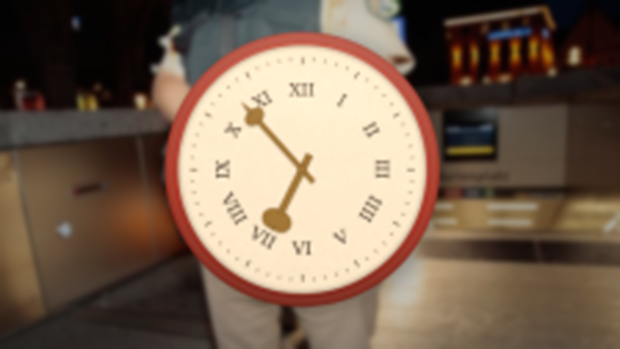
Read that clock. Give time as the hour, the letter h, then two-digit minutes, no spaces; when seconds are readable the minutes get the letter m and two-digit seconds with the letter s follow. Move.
6h53
